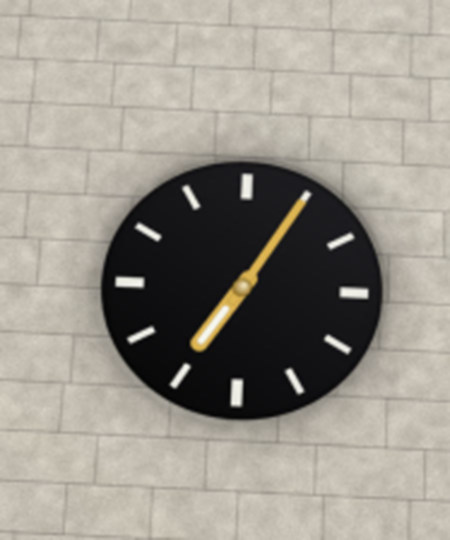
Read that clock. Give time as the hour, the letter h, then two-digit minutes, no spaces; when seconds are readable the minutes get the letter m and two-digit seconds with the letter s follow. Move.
7h05
